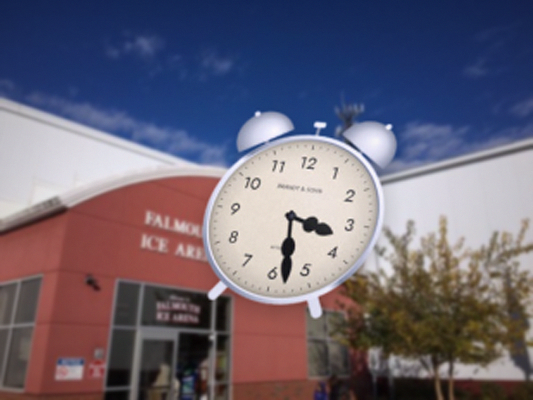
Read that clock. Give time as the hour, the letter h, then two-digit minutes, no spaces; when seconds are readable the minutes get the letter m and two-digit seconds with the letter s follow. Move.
3h28
